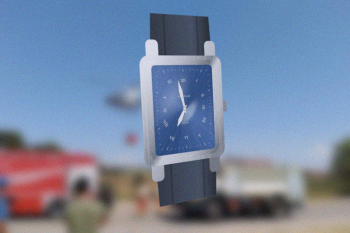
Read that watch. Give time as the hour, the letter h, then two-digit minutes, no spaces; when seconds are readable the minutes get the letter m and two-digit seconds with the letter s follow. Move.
6h58
